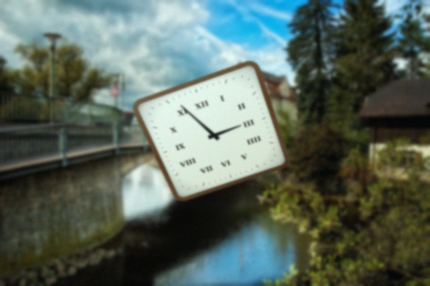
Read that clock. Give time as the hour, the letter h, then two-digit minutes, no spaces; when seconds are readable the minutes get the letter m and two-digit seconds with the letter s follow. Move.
2h56
